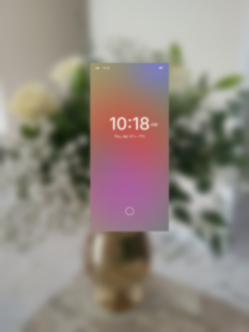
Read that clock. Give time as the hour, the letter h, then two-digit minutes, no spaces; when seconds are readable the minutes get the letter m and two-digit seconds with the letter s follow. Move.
10h18
